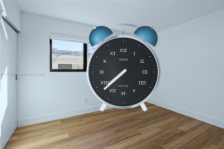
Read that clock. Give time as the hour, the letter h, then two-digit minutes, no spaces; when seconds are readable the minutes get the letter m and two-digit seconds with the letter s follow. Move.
7h38
